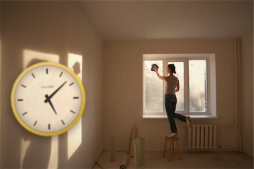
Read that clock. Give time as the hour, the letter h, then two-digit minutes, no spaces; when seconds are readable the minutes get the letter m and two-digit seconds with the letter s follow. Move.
5h08
